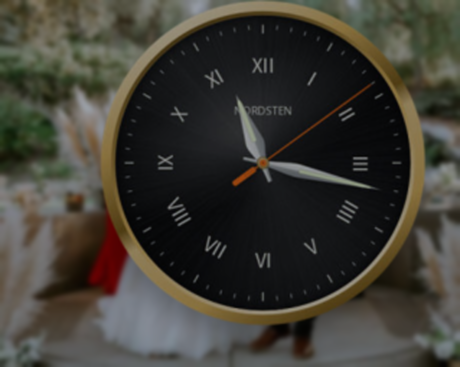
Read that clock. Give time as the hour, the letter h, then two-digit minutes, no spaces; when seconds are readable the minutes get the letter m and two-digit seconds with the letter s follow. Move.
11h17m09s
